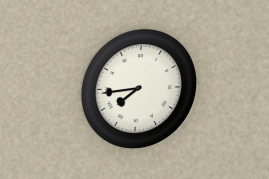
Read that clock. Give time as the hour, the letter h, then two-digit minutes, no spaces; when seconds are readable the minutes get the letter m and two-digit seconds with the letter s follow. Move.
7h44
